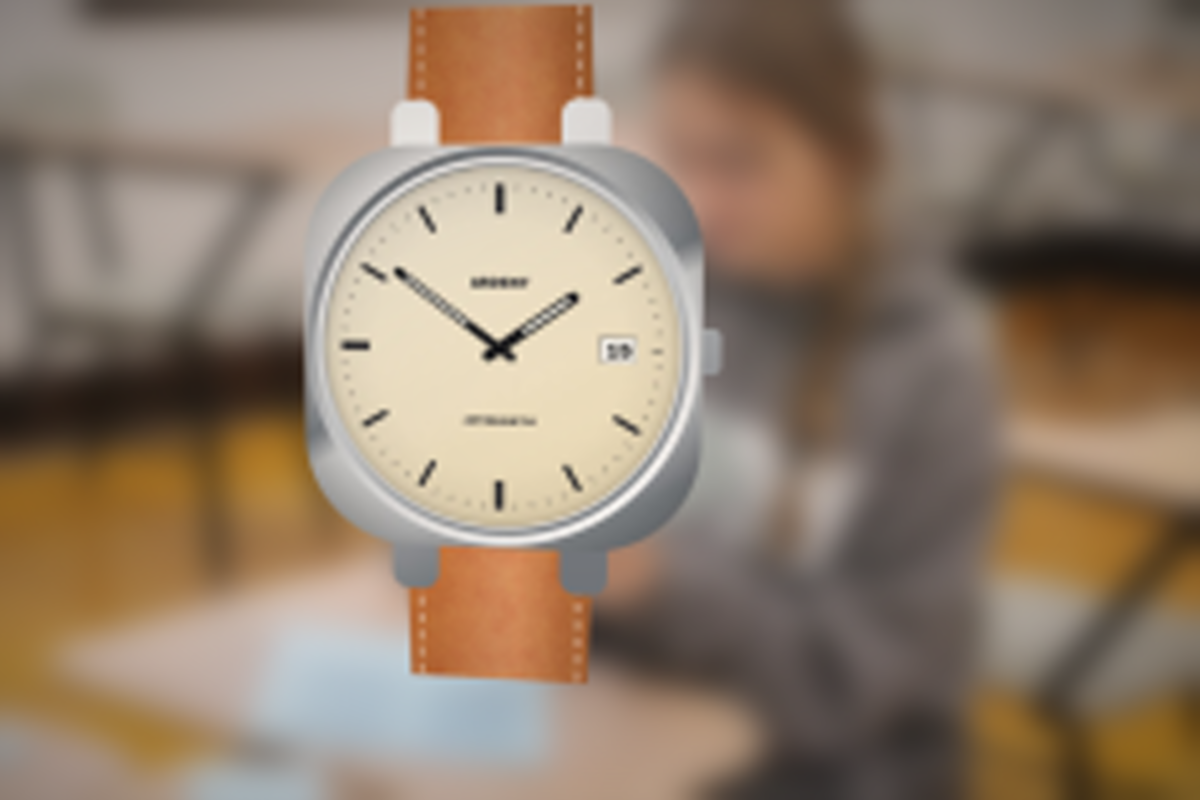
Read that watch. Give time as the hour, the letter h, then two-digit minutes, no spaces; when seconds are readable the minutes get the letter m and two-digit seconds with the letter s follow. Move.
1h51
